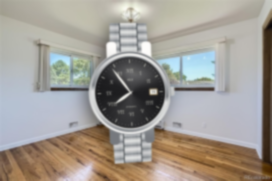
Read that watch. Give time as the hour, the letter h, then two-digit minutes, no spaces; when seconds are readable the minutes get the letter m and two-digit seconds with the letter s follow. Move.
7h54
